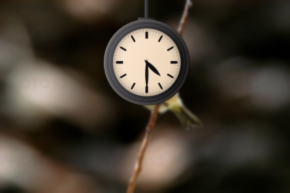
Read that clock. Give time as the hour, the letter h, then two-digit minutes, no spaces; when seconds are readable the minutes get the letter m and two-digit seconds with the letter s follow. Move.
4h30
